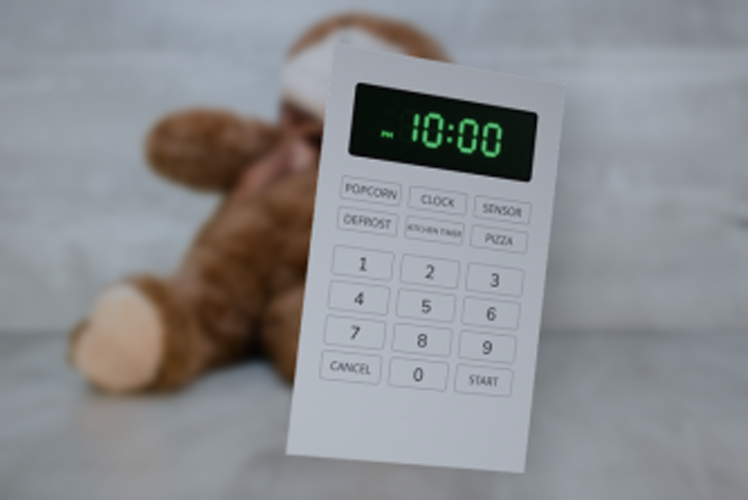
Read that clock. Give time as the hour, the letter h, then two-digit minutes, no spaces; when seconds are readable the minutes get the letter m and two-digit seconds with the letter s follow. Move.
10h00
